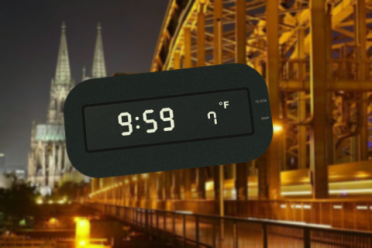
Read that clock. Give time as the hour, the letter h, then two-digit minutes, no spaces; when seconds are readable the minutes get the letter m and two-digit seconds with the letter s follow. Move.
9h59
